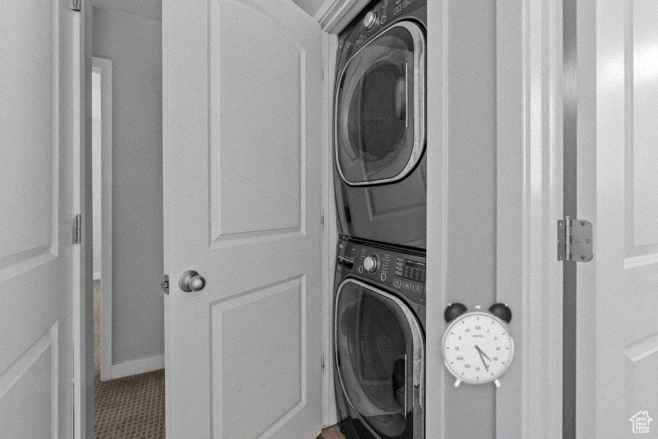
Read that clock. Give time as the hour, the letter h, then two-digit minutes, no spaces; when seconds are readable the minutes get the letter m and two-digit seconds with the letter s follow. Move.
4h26
